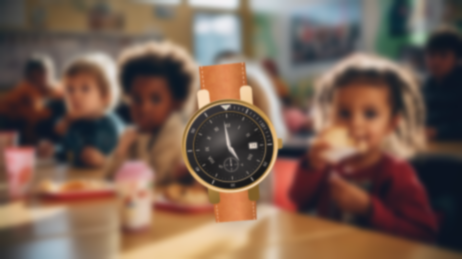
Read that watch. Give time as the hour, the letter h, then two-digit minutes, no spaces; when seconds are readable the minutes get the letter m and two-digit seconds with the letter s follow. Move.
4h59
